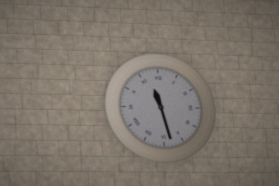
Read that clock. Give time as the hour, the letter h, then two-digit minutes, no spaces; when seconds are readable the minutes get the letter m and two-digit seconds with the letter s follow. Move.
11h28
